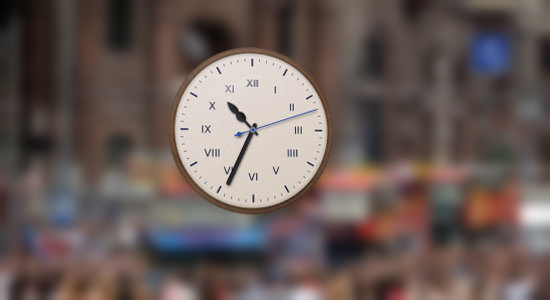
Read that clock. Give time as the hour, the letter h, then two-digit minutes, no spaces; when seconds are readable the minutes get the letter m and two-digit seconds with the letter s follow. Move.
10h34m12s
